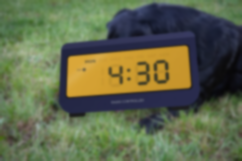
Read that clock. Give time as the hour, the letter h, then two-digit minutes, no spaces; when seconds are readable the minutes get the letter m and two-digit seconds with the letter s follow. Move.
4h30
